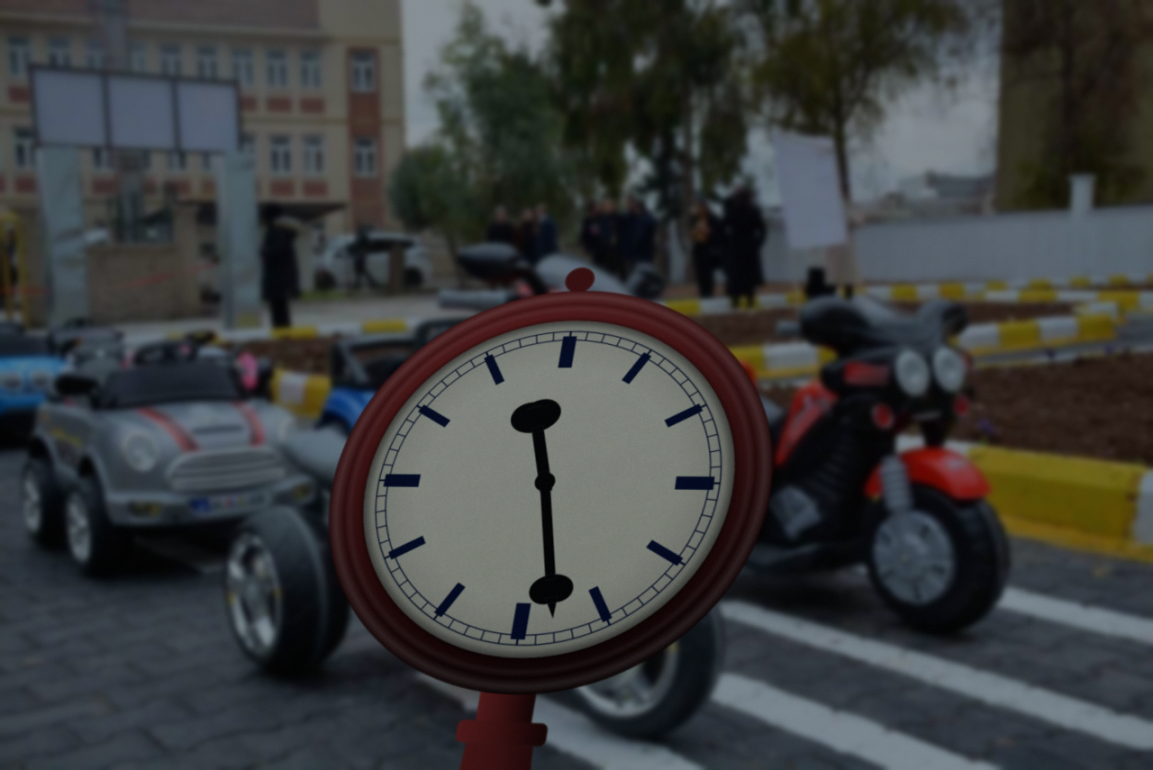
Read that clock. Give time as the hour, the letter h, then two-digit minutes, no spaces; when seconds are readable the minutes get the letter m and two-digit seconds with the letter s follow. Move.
11h28
